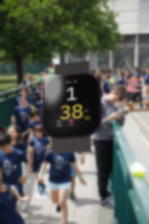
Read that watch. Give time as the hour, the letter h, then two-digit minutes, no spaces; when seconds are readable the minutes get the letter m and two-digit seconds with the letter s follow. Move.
1h38
